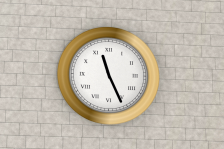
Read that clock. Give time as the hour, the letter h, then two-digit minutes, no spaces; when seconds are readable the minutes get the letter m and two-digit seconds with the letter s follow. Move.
11h26
